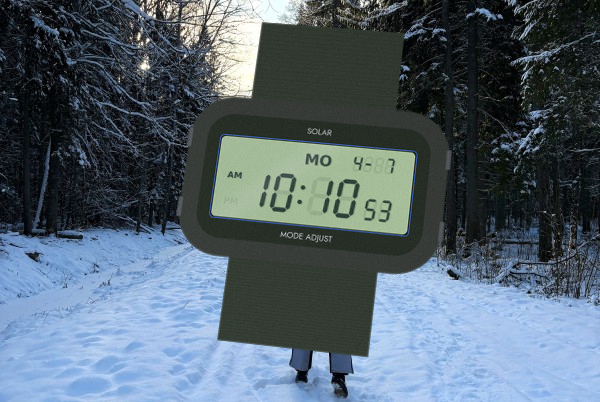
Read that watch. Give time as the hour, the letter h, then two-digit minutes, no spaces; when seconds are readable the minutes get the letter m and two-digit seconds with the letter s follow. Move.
10h10m53s
